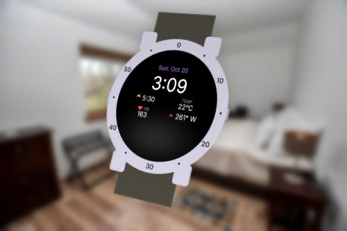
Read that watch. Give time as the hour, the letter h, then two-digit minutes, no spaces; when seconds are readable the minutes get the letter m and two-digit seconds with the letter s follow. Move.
3h09
